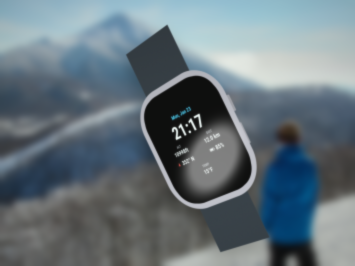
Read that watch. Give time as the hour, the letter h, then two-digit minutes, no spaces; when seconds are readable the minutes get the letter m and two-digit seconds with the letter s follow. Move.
21h17
